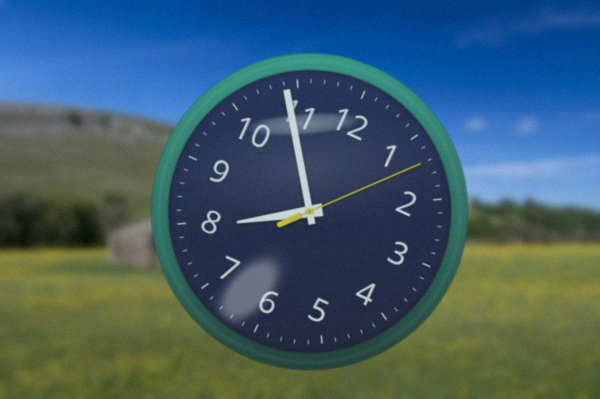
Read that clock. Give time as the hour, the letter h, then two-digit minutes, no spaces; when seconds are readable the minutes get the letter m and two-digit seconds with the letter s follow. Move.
7h54m07s
